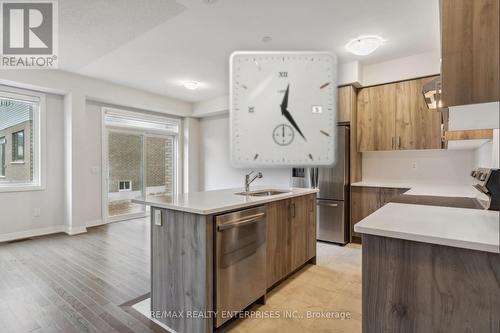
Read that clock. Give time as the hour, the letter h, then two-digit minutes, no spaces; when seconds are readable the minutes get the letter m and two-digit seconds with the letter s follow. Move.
12h24
